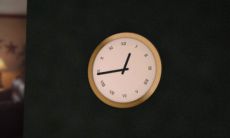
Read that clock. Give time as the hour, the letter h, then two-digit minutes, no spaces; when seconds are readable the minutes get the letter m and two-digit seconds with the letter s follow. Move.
12h44
